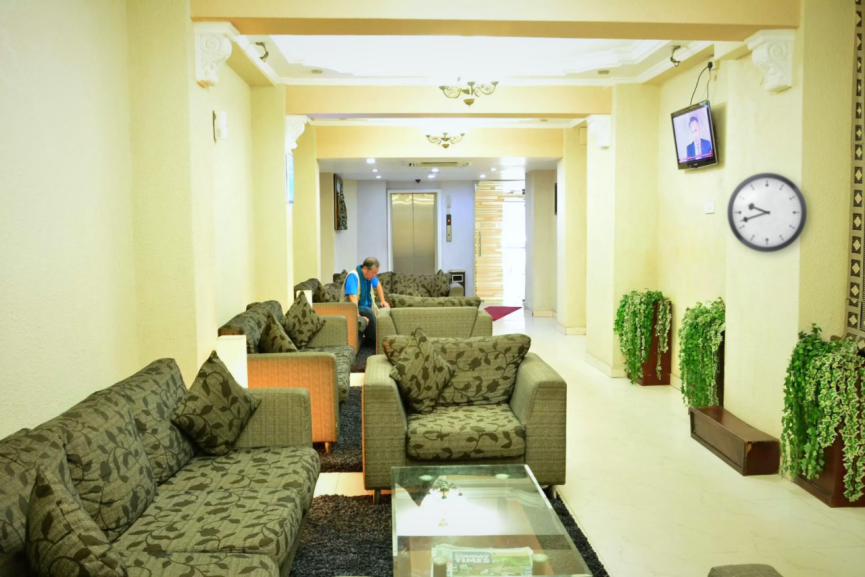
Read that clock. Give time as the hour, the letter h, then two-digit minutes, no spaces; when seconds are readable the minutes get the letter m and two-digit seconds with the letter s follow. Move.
9h42
